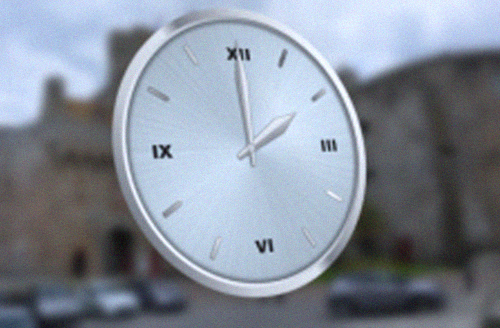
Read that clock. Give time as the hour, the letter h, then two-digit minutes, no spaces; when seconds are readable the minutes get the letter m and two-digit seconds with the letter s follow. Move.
2h00
